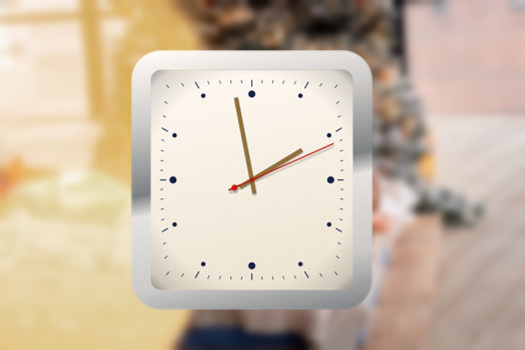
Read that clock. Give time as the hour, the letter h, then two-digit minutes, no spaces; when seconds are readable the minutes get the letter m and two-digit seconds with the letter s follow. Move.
1h58m11s
